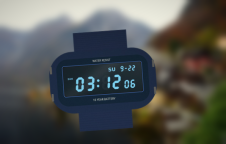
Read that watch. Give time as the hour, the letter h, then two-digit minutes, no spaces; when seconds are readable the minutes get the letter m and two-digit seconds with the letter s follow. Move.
3h12m06s
